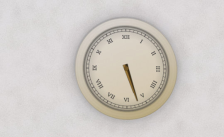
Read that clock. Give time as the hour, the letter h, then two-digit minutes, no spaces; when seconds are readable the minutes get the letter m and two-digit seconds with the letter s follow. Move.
5h27
